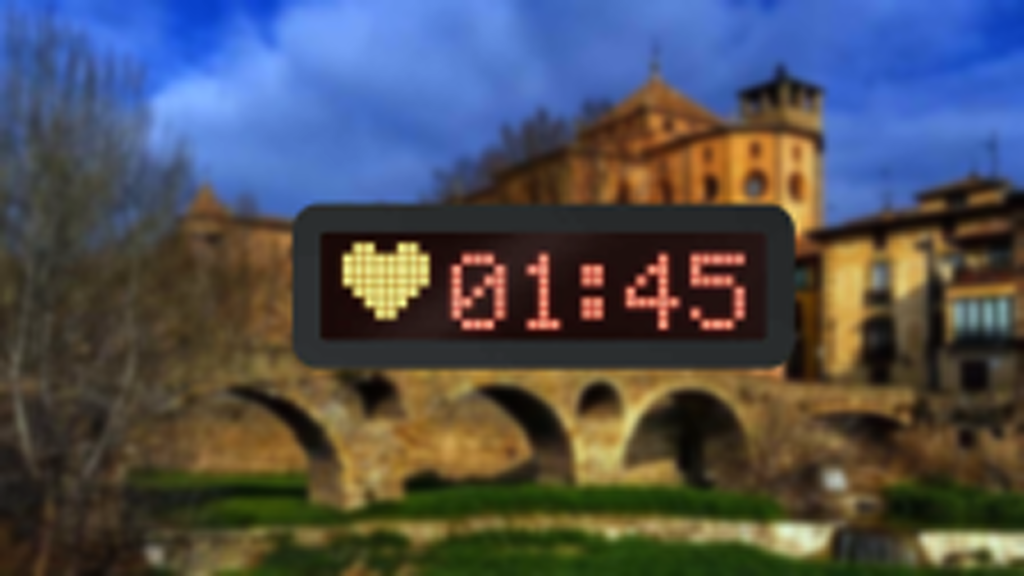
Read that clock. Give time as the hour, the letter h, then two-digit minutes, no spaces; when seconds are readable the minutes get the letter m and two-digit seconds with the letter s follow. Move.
1h45
